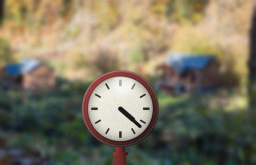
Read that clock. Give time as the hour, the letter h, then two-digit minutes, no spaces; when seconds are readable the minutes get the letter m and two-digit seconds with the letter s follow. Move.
4h22
